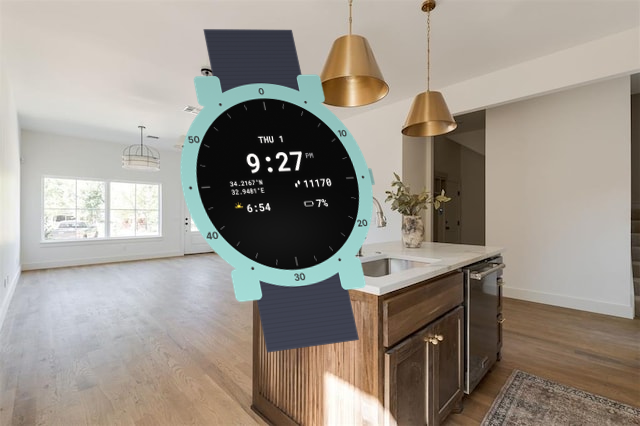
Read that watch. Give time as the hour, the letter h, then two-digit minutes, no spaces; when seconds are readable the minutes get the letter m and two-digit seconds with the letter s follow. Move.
9h27
